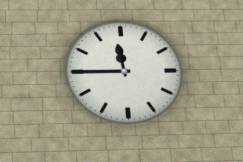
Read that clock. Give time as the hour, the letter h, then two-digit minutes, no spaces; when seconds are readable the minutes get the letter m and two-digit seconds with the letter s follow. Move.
11h45
